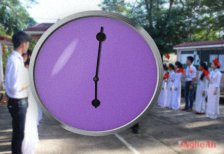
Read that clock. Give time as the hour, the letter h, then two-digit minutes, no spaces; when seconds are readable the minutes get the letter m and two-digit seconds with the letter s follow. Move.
6h01
